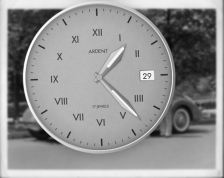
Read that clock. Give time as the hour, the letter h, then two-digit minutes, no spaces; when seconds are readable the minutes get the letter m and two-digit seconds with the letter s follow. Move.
1h23
